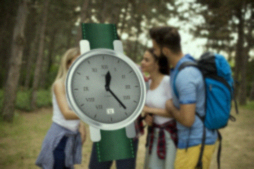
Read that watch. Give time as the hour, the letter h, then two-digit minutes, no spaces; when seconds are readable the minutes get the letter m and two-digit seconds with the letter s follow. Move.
12h24
